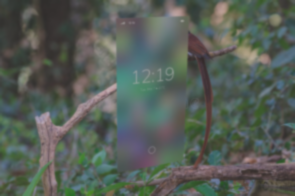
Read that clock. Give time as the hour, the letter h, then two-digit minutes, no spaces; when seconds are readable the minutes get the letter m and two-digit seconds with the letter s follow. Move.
12h19
